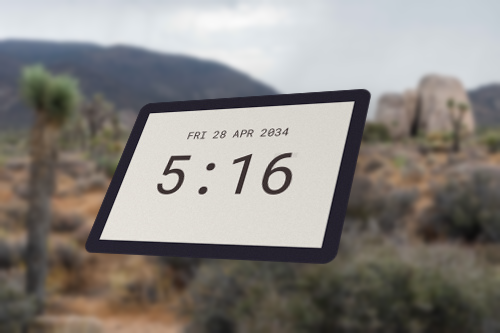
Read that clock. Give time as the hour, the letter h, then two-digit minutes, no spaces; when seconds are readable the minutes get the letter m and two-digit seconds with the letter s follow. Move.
5h16
